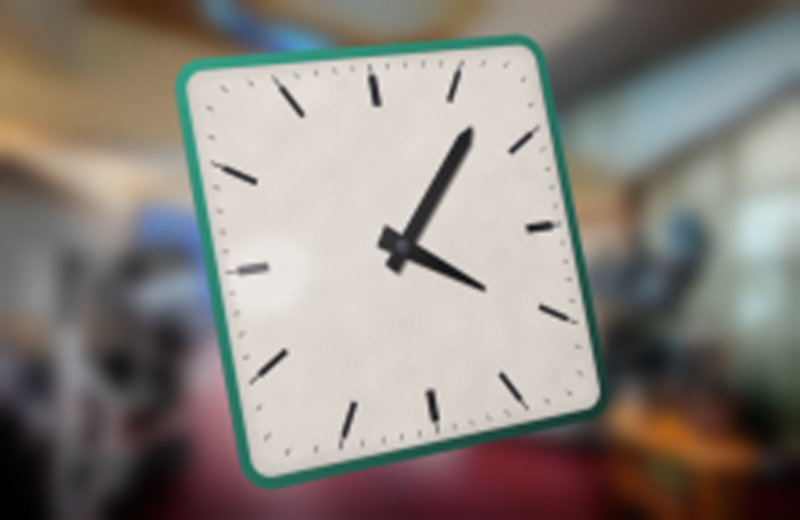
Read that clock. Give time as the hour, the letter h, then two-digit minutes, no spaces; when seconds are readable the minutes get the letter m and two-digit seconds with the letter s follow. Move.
4h07
